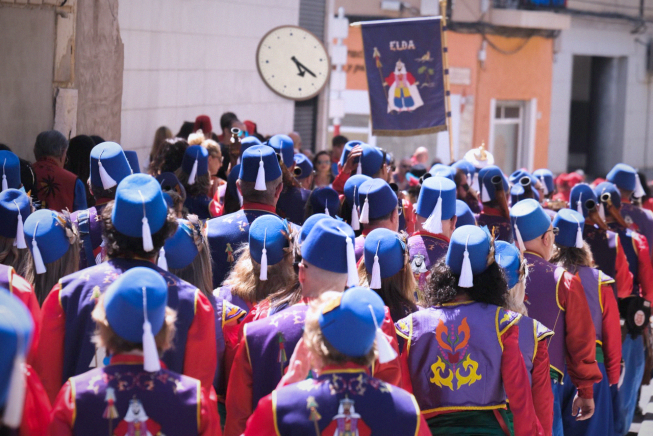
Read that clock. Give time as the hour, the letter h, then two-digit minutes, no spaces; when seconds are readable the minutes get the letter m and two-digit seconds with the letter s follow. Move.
5h22
